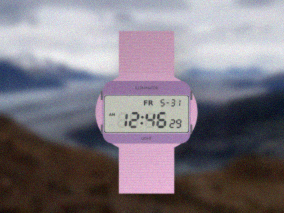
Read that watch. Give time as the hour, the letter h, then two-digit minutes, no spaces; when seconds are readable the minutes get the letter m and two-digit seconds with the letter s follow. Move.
12h46m29s
